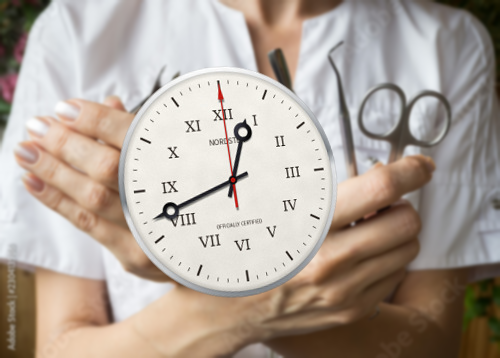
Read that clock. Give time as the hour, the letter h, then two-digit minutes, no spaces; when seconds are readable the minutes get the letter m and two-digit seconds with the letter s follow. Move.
12h42m00s
